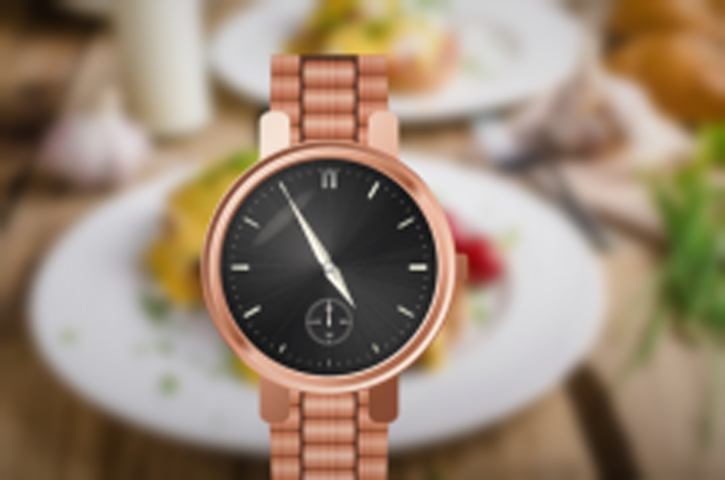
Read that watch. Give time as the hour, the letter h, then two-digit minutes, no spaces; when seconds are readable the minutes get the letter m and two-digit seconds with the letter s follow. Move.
4h55
